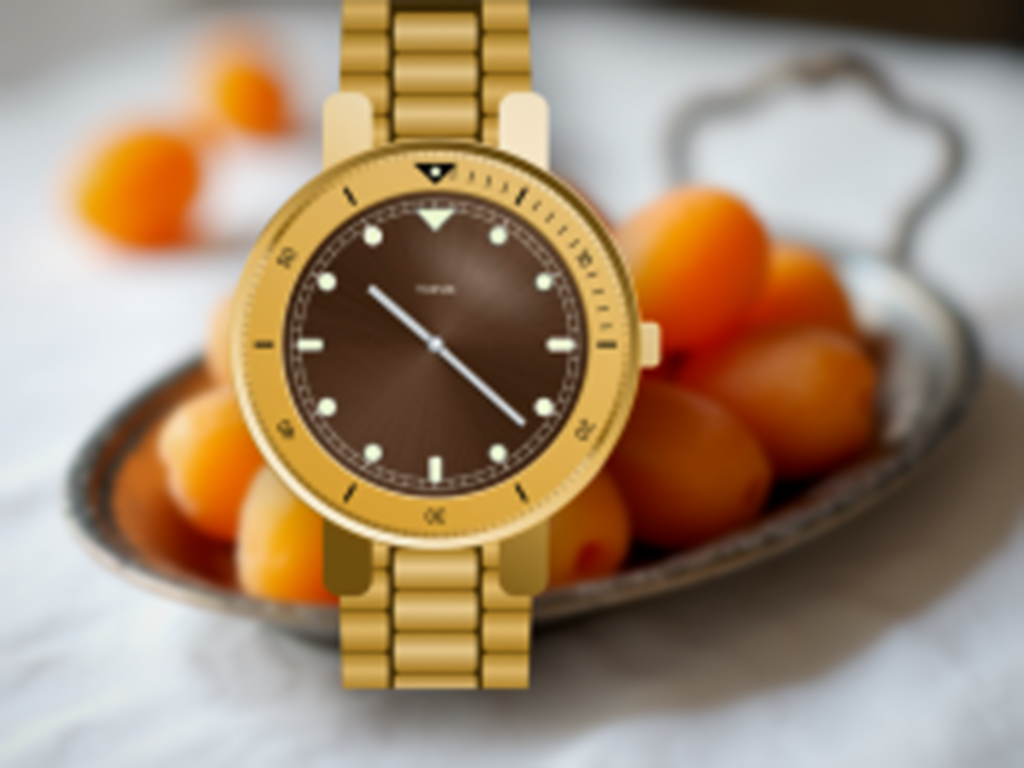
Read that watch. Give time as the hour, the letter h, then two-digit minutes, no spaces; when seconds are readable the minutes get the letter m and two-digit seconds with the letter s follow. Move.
10h22
